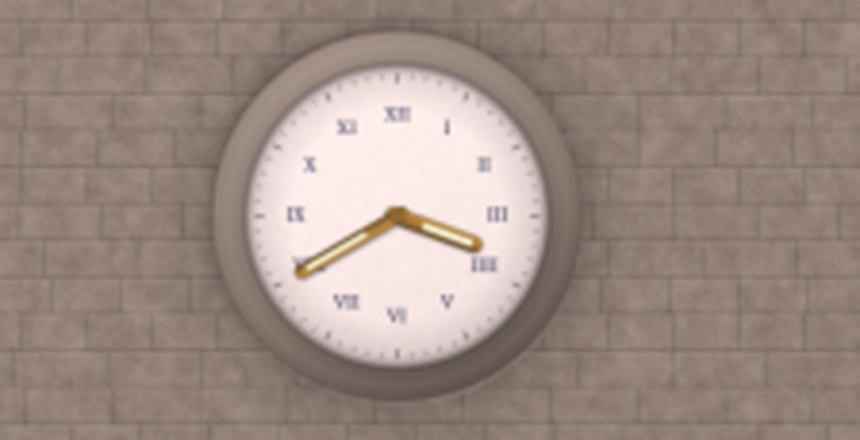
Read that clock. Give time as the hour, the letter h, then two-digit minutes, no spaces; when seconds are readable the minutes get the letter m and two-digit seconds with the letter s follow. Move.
3h40
